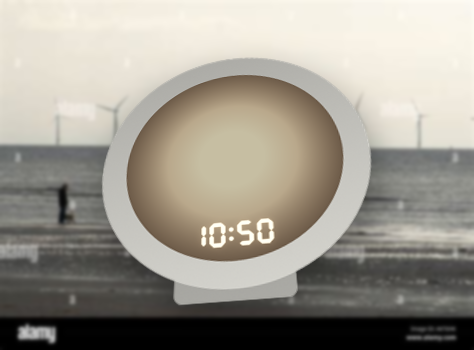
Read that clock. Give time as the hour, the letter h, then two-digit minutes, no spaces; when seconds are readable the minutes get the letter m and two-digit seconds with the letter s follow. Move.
10h50
